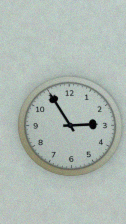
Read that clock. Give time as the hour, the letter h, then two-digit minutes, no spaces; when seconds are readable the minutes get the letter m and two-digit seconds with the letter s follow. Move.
2h55
